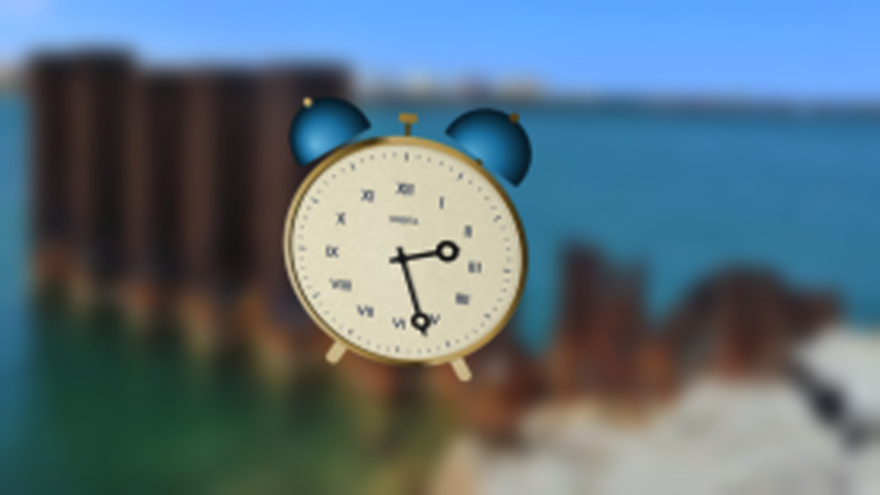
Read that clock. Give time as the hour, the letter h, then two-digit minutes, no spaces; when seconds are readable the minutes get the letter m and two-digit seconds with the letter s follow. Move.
2h27
